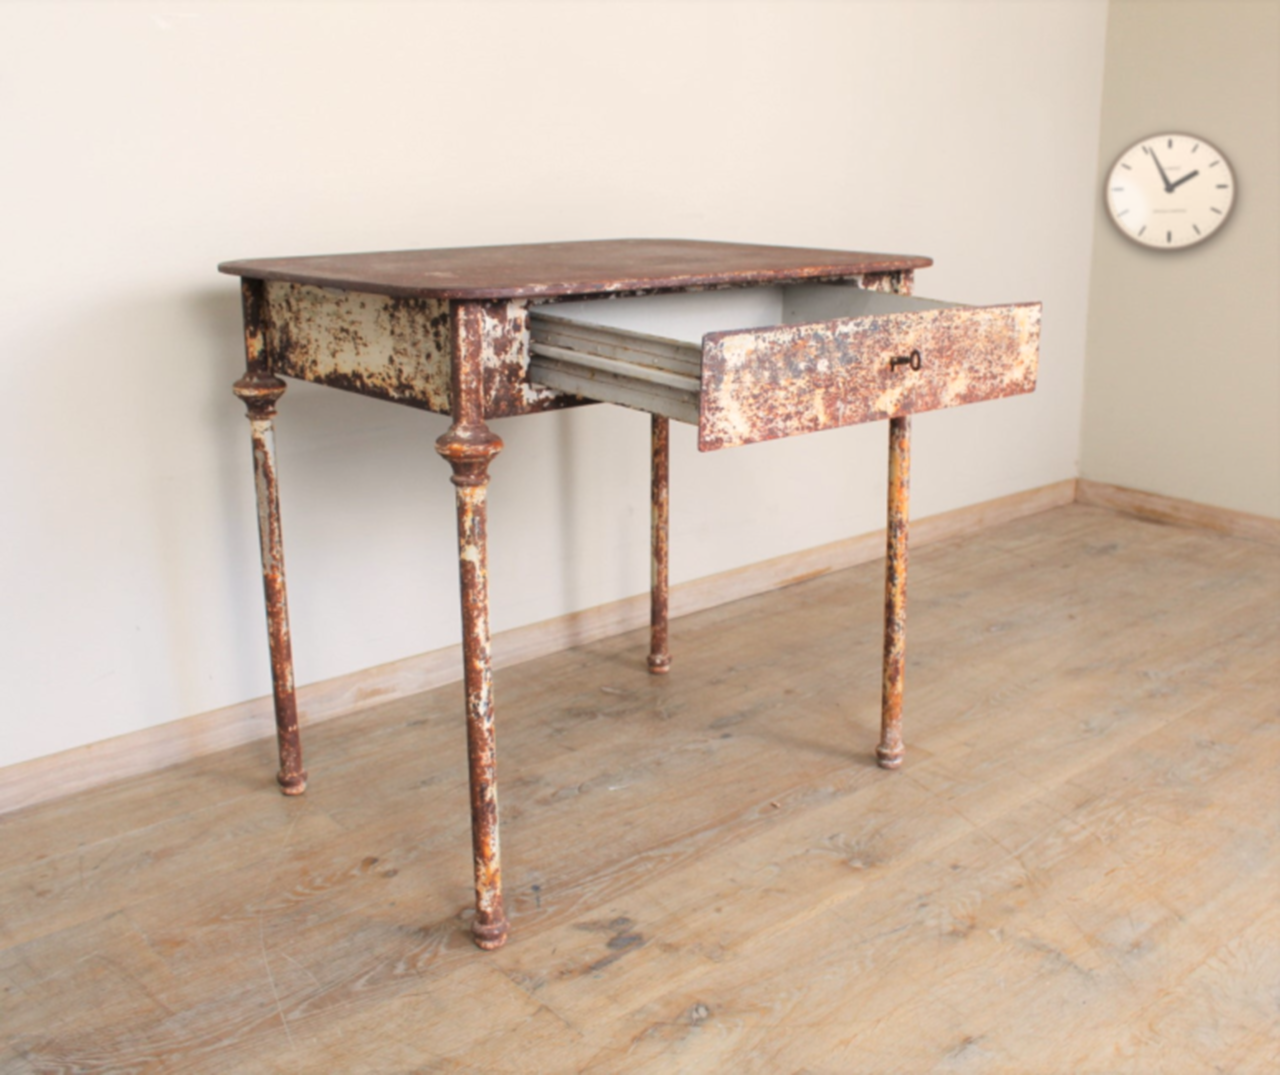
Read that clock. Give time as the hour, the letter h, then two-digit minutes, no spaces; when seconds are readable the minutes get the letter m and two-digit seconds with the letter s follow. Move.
1h56
